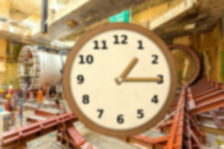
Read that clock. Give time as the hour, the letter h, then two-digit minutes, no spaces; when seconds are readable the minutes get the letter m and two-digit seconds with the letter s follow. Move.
1h15
